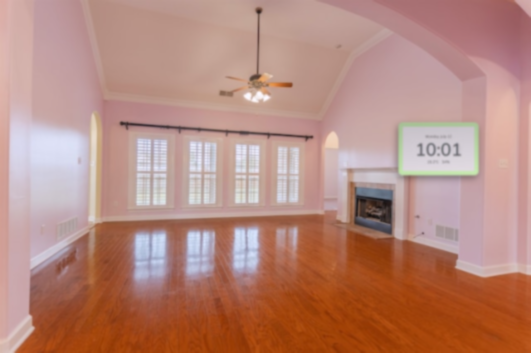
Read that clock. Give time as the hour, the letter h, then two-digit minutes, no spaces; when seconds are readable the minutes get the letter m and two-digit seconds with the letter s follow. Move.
10h01
